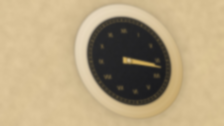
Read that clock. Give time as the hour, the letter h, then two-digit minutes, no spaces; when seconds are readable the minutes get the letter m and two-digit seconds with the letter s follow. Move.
3h17
